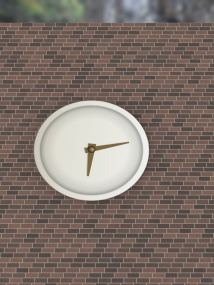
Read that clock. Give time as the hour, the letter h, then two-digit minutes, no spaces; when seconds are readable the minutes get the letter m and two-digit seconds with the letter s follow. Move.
6h13
